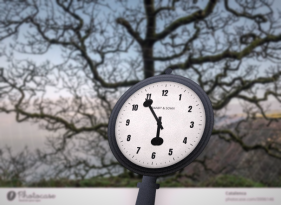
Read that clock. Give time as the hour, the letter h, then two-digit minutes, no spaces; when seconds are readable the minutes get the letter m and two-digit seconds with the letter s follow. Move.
5h54
